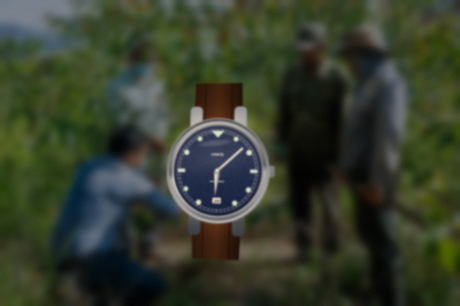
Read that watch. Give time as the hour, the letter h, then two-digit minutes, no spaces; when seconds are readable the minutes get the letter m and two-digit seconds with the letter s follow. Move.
6h08
